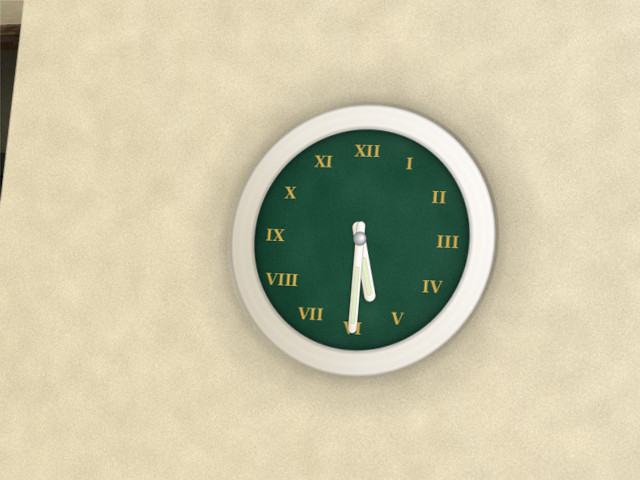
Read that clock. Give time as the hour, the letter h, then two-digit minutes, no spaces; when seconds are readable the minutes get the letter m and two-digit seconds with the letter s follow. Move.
5h30
